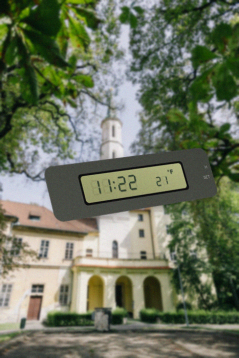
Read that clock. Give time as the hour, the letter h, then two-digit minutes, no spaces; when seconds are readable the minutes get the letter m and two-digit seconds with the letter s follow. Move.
11h22
